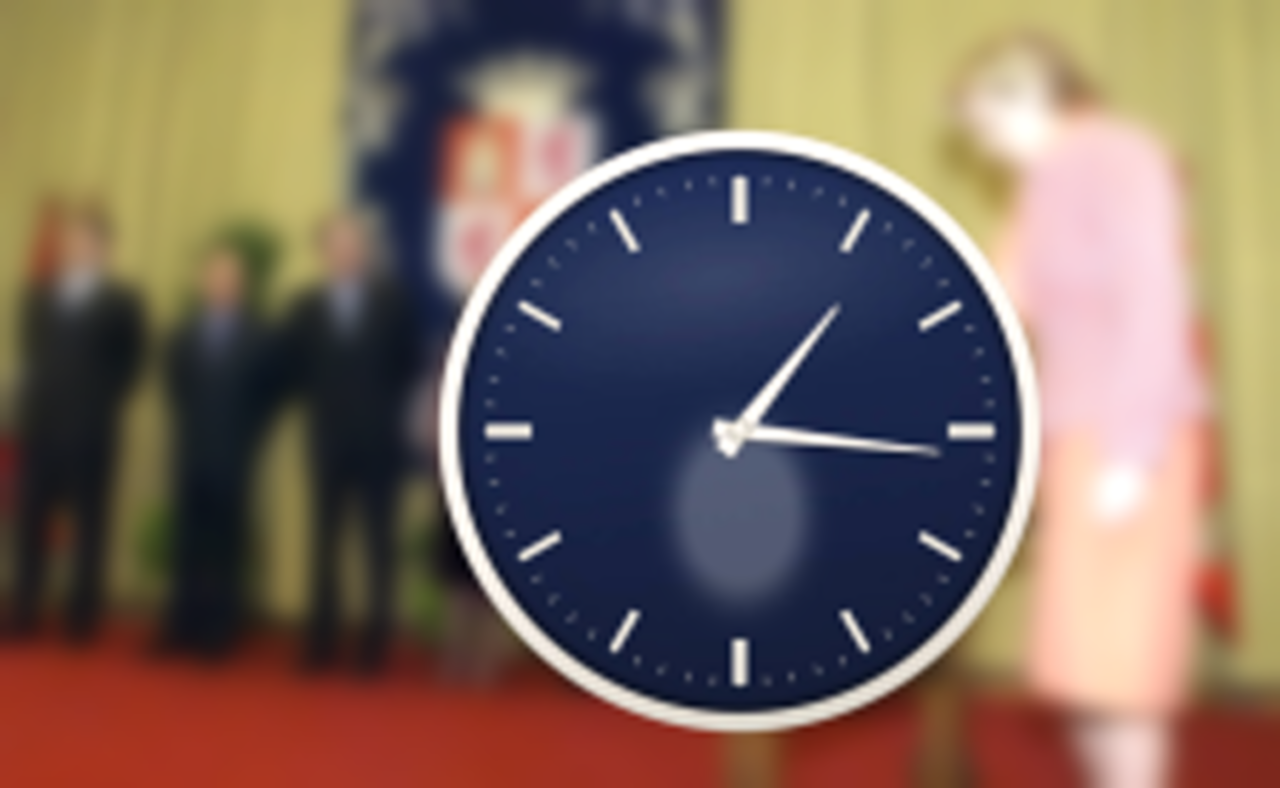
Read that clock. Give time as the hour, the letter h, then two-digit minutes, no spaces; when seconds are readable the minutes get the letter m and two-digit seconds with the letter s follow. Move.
1h16
